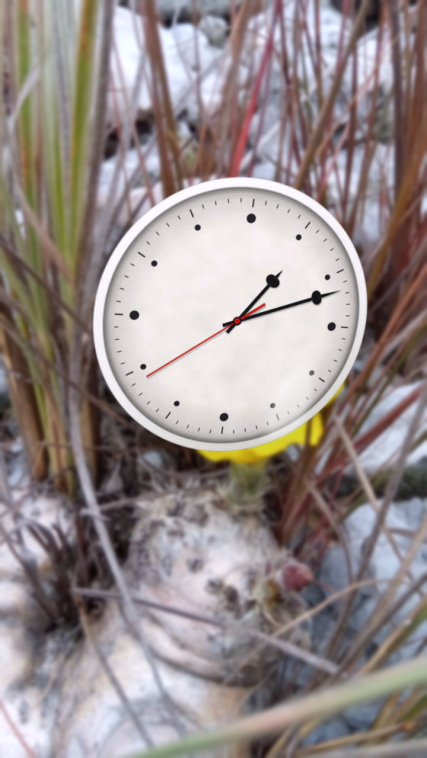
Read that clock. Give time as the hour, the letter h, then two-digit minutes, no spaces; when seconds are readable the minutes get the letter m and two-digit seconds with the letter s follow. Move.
1h11m39s
